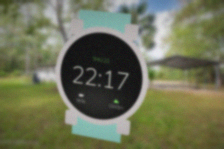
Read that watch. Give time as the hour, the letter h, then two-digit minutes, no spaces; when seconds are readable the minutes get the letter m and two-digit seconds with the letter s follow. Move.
22h17
